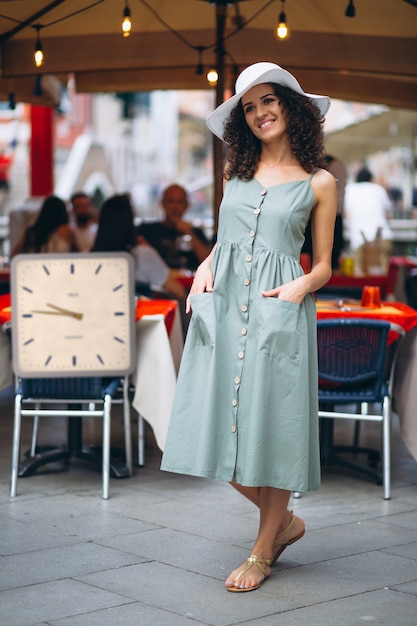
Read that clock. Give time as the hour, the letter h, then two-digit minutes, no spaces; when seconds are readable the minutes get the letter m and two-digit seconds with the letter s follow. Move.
9h46
